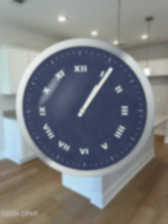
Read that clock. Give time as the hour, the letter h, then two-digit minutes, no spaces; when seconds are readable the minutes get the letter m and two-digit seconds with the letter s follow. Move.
1h06
